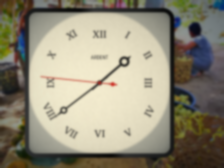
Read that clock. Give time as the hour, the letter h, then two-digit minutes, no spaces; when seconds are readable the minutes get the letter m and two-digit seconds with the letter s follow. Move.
1h38m46s
